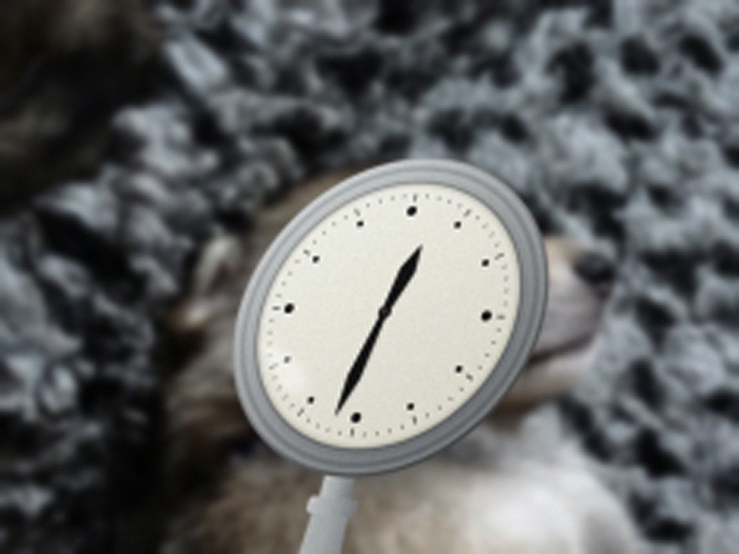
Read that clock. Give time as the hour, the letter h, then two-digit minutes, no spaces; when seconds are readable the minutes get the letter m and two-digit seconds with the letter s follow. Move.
12h32
